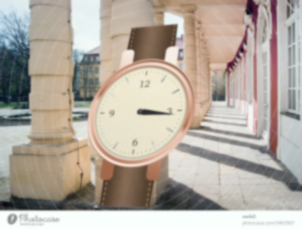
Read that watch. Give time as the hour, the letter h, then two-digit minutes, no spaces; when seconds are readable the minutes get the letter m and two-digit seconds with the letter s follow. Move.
3h16
